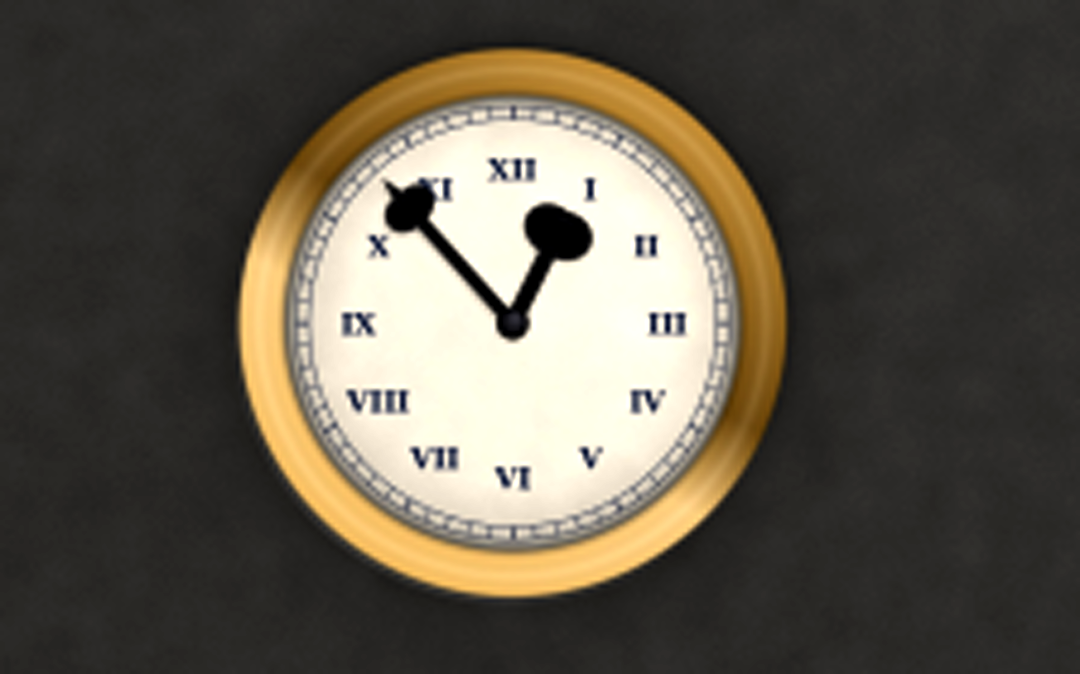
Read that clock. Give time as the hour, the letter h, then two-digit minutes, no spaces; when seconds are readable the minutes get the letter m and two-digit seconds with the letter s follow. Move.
12h53
